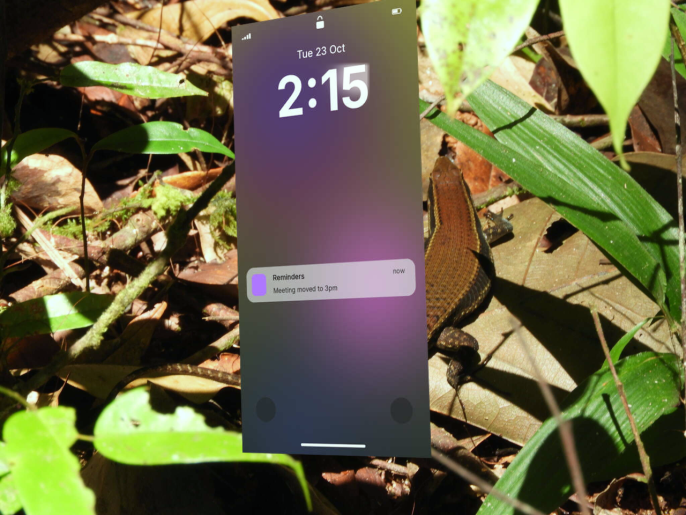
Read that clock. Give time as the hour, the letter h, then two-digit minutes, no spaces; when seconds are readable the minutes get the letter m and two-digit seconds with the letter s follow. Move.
2h15
